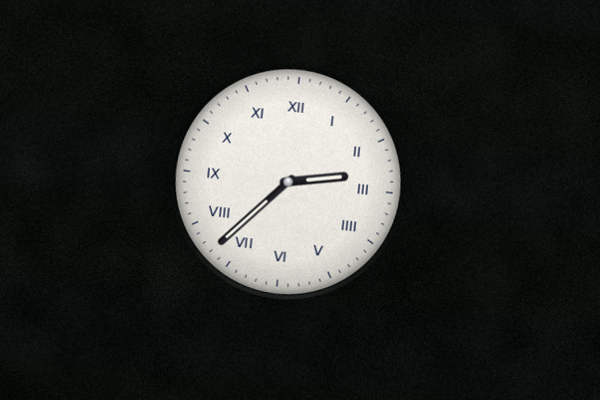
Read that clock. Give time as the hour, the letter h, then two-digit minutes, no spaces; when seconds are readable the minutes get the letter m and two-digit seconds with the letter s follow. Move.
2h37
